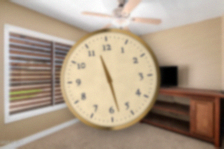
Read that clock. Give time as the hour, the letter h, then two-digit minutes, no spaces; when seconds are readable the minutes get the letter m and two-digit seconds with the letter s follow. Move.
11h28
